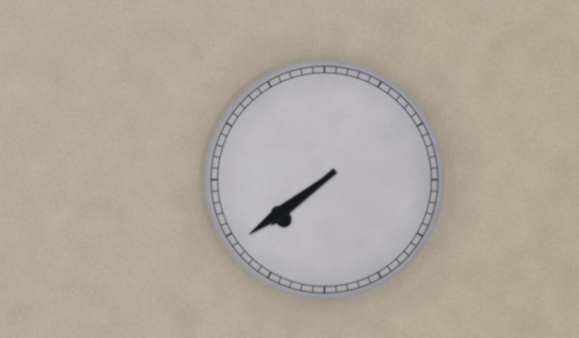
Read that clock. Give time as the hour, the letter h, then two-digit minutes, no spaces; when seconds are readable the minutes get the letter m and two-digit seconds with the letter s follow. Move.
7h39
